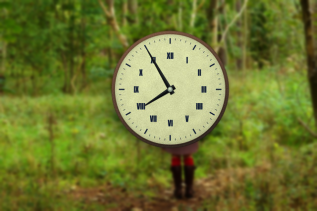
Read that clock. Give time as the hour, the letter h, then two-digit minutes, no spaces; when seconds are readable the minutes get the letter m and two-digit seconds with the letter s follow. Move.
7h55
